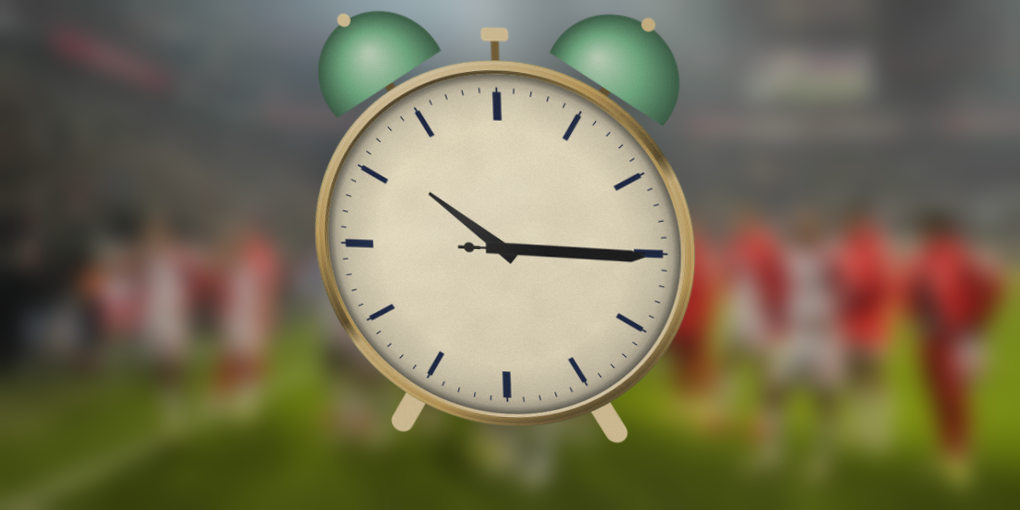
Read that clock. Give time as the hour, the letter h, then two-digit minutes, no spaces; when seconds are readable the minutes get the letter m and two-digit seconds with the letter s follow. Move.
10h15m15s
